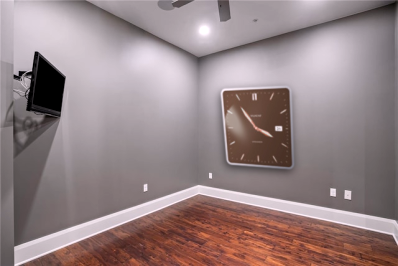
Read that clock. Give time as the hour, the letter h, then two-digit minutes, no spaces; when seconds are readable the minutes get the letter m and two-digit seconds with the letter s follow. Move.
3h54
